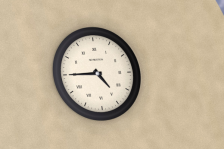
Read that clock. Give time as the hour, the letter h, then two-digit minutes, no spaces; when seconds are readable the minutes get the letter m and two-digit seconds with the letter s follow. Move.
4h45
